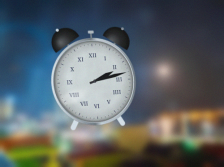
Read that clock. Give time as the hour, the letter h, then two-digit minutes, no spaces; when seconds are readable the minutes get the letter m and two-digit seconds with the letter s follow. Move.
2h13
